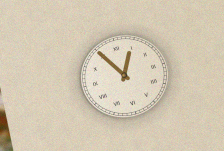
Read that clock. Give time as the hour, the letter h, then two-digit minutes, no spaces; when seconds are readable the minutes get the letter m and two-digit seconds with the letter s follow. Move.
12h55
